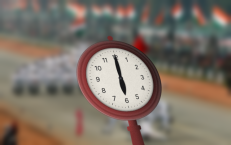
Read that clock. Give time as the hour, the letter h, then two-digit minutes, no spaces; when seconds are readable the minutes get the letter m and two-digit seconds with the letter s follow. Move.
6h00
